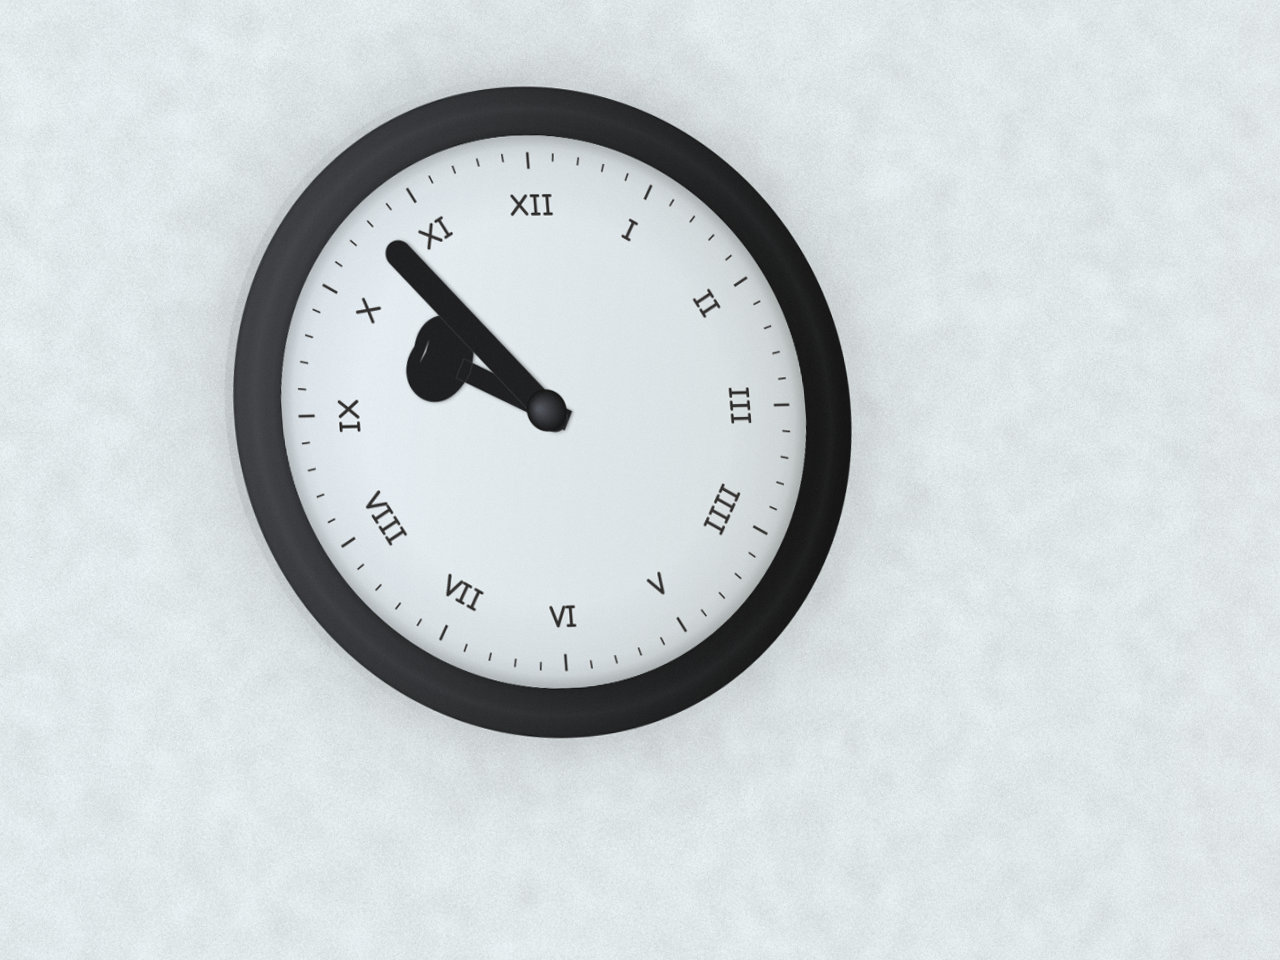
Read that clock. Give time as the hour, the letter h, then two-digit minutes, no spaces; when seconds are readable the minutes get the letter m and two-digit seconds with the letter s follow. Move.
9h53
